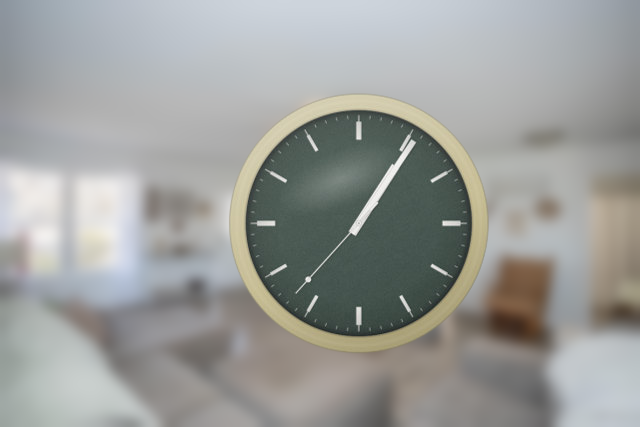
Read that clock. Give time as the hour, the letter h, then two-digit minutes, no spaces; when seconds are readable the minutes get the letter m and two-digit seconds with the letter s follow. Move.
1h05m37s
